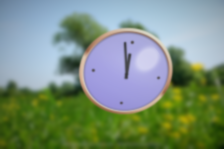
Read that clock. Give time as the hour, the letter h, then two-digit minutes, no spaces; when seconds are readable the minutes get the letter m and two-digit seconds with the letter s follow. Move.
11h58
